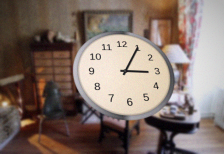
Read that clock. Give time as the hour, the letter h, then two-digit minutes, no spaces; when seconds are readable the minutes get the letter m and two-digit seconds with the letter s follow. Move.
3h05
